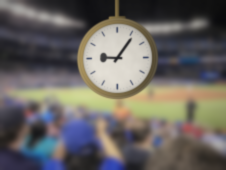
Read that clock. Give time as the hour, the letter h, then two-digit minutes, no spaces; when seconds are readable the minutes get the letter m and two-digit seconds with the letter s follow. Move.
9h06
